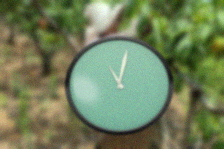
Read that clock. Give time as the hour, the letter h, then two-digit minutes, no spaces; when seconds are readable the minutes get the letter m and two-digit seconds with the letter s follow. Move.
11h02
